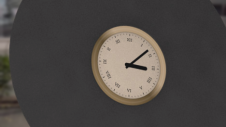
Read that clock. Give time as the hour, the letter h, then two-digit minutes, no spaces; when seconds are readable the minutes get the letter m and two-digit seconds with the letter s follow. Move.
3h08
